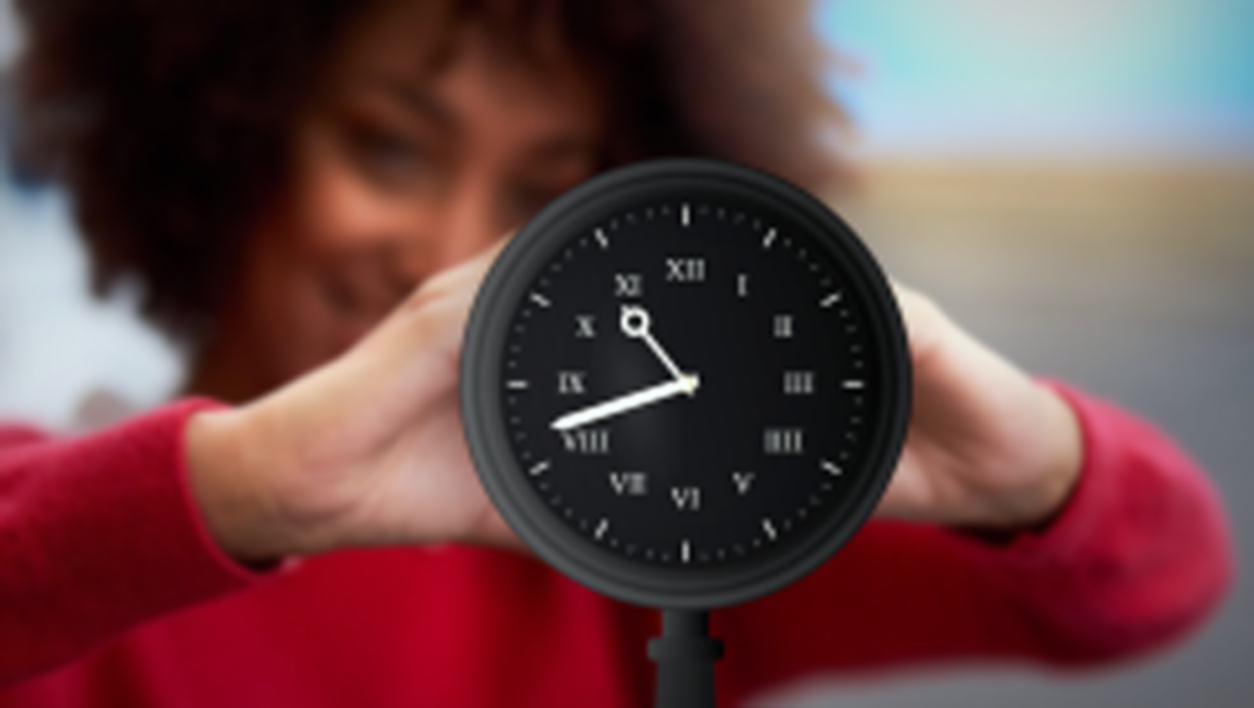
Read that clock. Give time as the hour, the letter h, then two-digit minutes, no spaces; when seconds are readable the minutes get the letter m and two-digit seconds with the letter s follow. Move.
10h42
